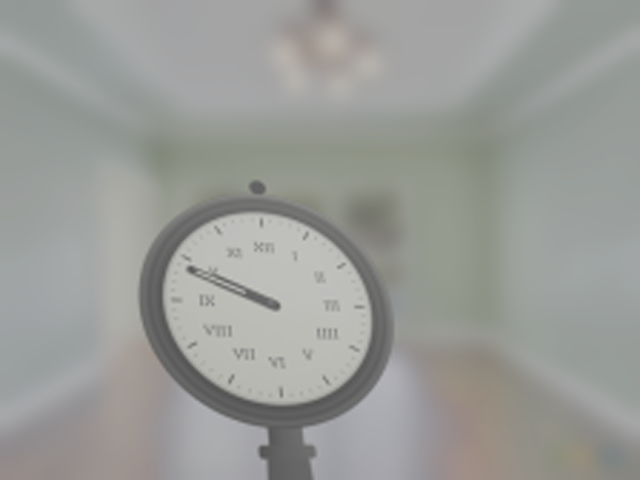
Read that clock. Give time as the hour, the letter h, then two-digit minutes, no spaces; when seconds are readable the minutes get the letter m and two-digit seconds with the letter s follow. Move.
9h49
